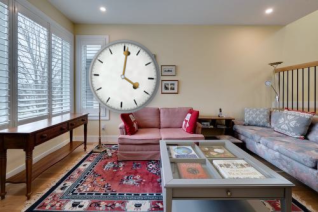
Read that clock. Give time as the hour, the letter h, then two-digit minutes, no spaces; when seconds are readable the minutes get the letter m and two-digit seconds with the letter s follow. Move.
4h01
